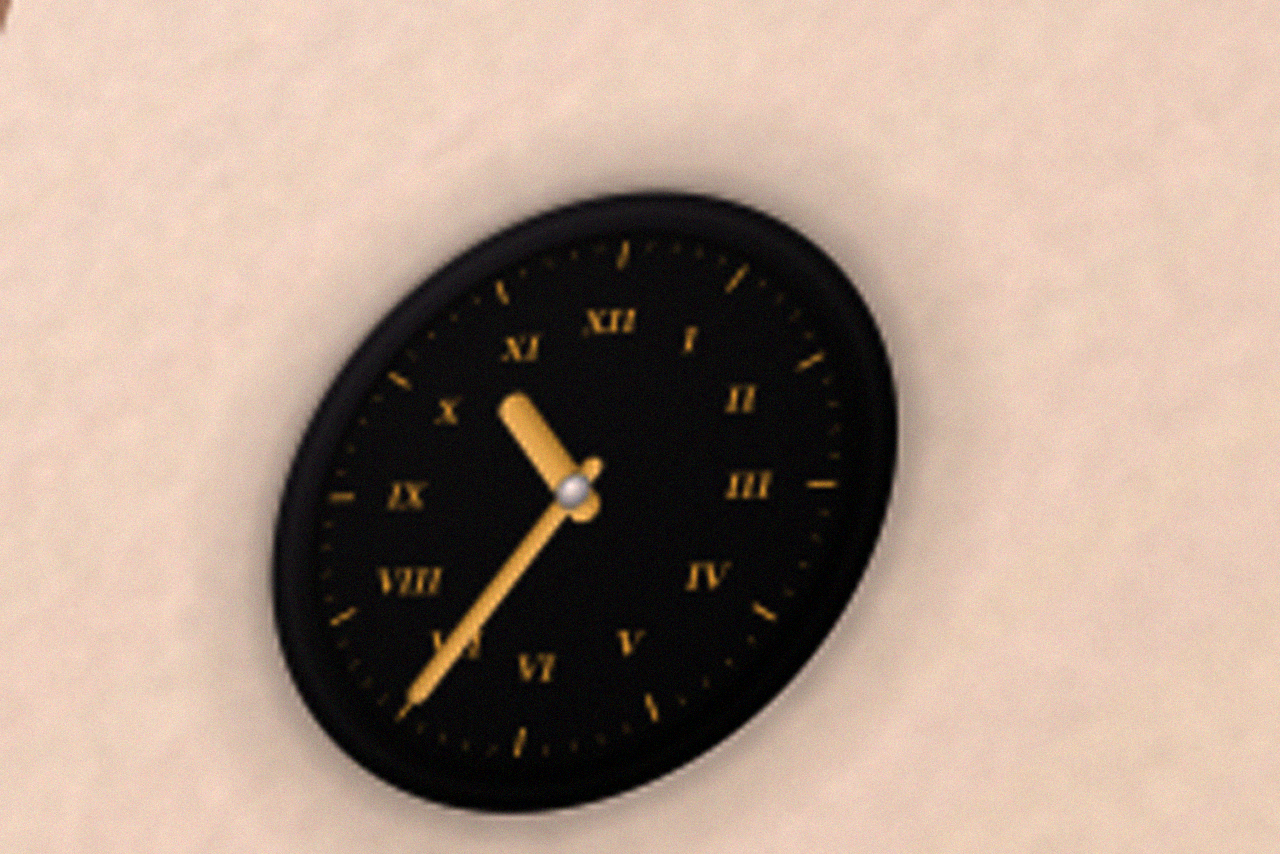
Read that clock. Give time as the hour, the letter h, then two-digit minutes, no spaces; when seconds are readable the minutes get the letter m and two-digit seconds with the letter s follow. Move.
10h35
